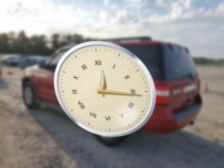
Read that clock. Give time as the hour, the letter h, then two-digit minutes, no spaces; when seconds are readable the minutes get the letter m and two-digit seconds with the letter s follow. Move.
12h16
